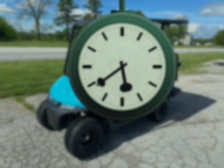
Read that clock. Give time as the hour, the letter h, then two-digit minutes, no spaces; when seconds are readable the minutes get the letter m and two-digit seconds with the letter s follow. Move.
5h39
